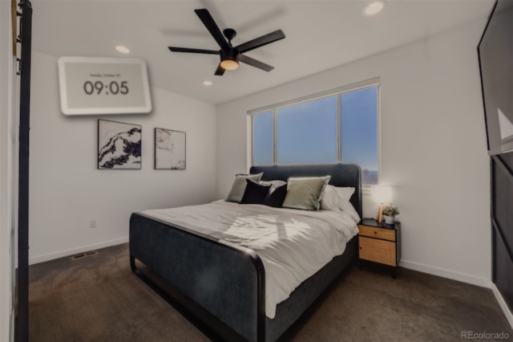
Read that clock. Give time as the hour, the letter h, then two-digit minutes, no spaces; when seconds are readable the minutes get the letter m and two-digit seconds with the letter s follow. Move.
9h05
